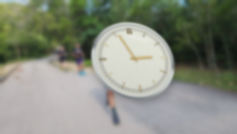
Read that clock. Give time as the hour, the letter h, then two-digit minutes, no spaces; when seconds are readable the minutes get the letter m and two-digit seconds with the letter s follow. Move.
2h56
